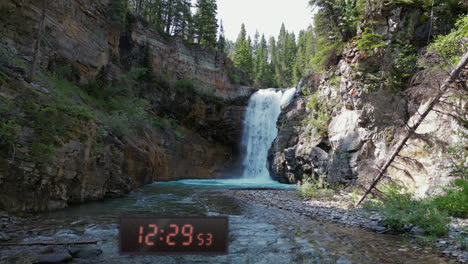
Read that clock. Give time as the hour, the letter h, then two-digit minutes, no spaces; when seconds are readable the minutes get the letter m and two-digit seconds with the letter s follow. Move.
12h29m53s
